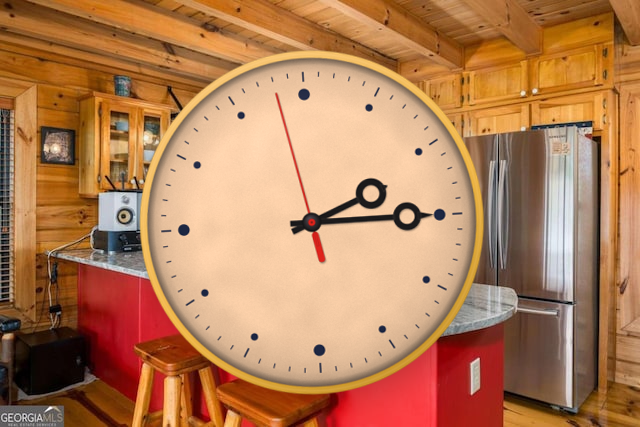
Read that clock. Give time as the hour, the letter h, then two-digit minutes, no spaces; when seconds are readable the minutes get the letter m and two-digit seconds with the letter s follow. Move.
2h14m58s
